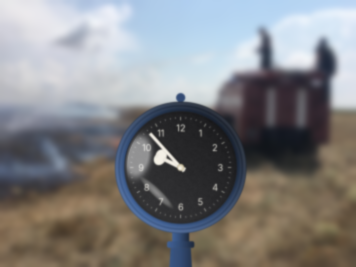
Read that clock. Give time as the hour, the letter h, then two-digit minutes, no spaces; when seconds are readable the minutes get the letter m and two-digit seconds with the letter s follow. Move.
9h53
